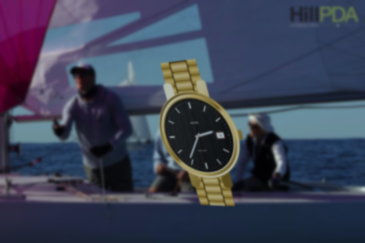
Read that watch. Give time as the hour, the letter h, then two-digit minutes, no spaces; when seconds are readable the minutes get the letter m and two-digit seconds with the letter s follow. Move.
2h36
